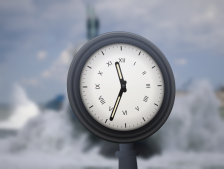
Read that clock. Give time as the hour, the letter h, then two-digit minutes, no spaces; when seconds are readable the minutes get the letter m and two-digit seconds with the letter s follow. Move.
11h34
